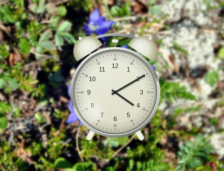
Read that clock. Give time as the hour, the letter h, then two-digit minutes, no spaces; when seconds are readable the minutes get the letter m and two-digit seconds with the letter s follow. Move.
4h10
